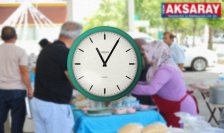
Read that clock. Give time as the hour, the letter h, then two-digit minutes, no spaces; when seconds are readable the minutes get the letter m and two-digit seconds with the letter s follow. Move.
11h05
